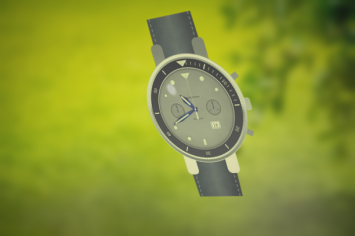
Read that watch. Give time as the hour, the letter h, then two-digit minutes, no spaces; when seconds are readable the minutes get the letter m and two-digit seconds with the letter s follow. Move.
10h41
